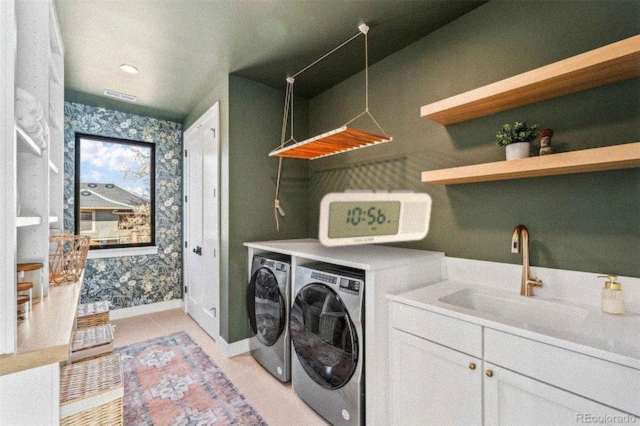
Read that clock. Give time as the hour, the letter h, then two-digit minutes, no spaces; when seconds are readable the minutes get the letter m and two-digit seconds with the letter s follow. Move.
10h56
